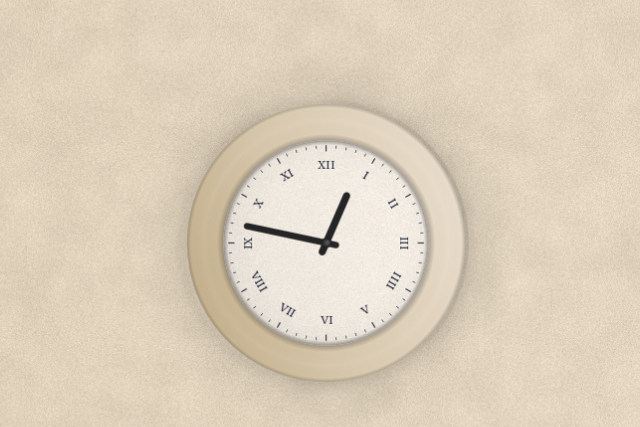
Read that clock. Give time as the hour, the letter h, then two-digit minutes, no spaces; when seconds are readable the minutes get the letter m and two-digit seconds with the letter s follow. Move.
12h47
